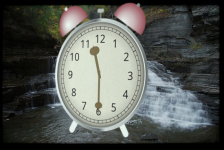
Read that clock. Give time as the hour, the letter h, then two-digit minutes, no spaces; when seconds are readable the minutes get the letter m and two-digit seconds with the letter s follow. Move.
11h30
